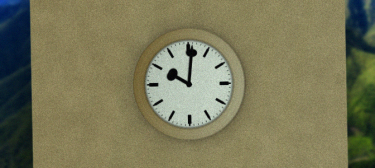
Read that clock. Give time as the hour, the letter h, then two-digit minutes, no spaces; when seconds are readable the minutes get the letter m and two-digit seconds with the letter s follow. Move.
10h01
